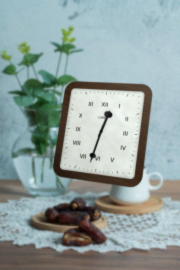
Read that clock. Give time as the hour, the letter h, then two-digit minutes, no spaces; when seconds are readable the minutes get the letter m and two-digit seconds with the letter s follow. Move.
12h32
